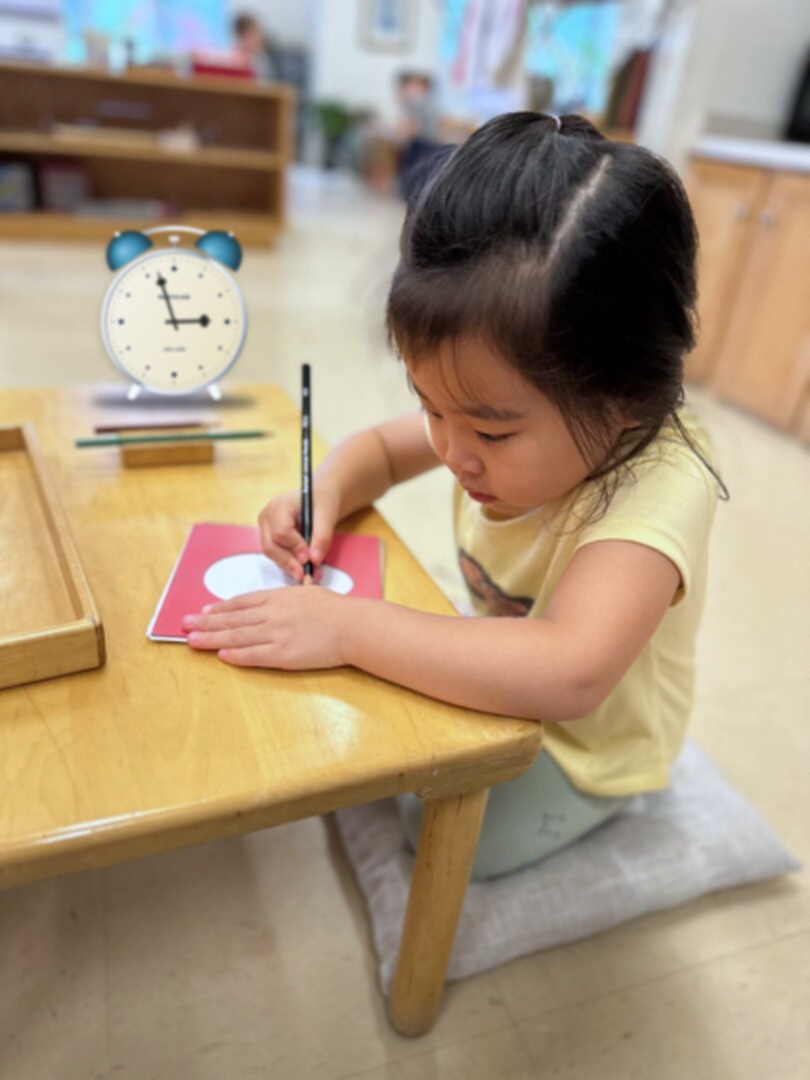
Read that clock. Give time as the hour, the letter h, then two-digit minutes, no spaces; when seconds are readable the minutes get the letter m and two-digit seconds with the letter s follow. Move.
2h57
